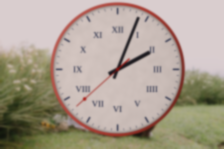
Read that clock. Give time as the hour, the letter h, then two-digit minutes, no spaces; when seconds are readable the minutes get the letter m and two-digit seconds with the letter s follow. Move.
2h03m38s
